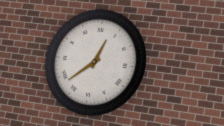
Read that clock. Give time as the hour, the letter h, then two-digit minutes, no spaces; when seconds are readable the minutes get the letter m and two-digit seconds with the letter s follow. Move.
12h38
